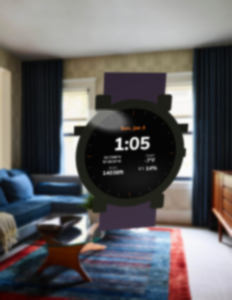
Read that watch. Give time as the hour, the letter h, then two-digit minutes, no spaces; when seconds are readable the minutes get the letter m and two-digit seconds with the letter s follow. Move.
1h05
